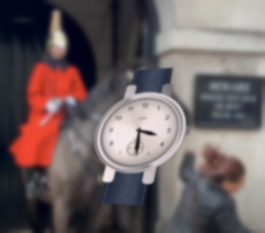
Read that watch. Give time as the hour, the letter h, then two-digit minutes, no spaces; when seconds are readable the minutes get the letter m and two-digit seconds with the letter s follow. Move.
3h29
